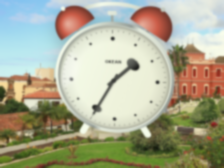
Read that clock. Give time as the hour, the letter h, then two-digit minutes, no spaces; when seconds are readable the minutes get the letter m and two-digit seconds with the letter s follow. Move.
1h35
